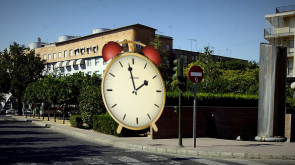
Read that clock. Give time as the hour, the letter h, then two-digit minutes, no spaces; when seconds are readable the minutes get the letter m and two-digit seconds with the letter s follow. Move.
1h58
